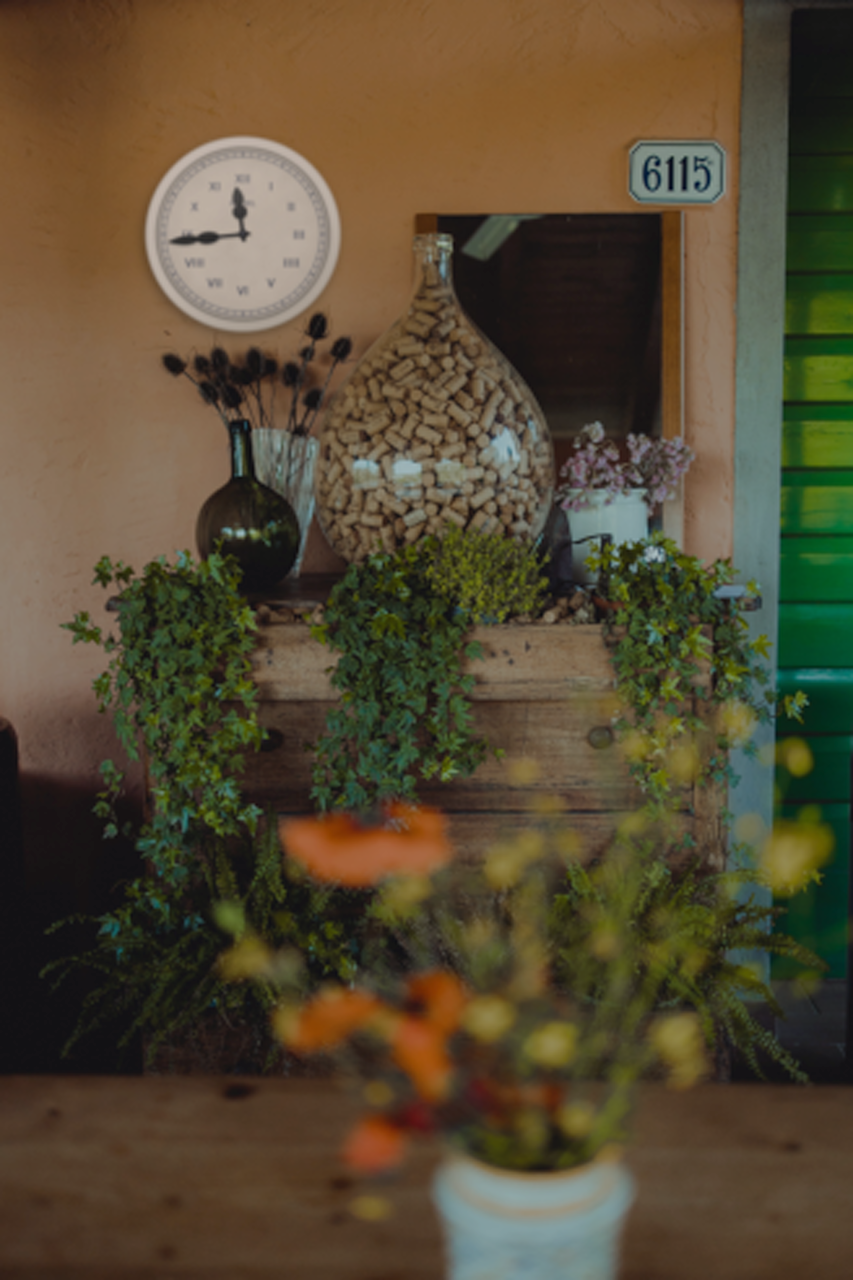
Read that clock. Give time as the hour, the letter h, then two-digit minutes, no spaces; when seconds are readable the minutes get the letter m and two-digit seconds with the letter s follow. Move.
11h44
